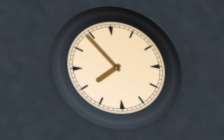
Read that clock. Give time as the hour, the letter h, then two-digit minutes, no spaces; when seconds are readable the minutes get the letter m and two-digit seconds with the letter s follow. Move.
7h54
